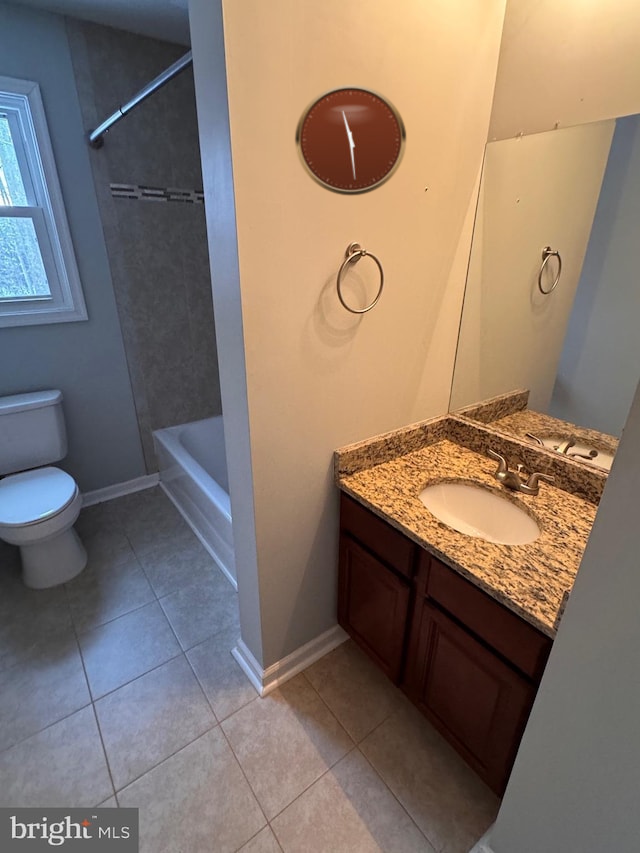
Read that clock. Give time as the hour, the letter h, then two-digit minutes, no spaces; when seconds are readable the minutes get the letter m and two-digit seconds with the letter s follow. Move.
11h29
